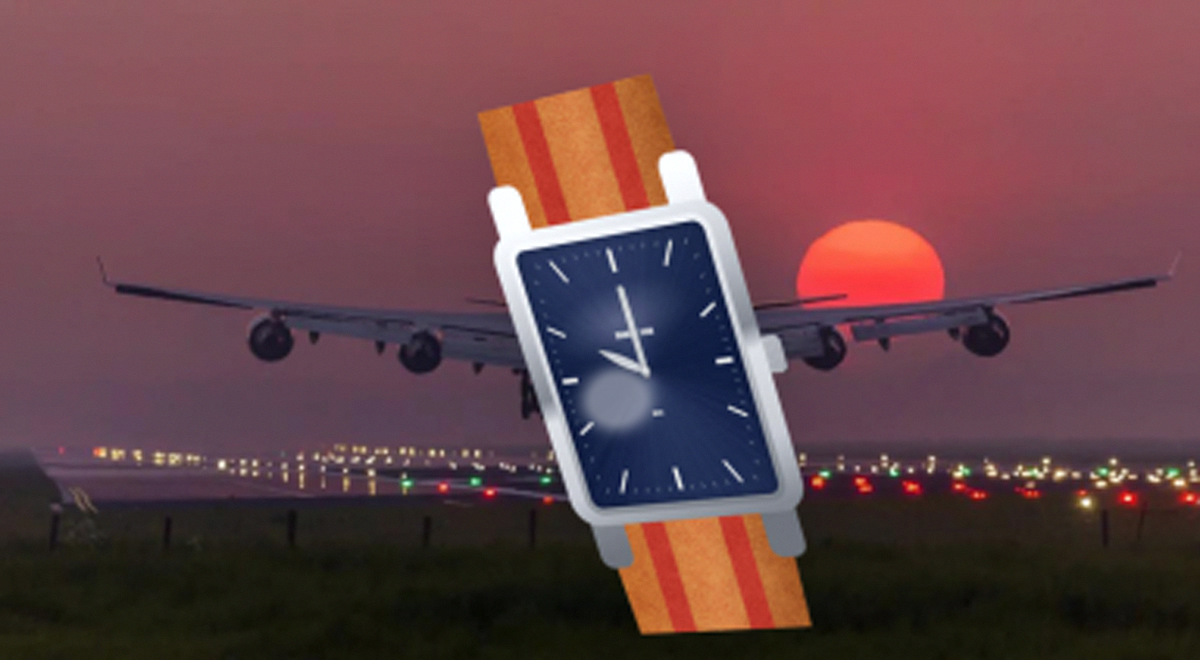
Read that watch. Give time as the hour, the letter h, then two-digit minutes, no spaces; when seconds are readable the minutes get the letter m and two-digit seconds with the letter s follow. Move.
10h00
